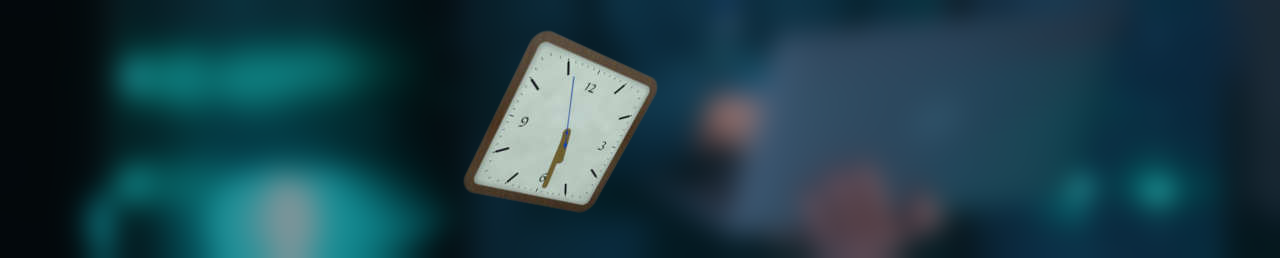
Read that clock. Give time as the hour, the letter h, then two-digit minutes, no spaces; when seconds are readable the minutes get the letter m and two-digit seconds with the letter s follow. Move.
5h28m56s
